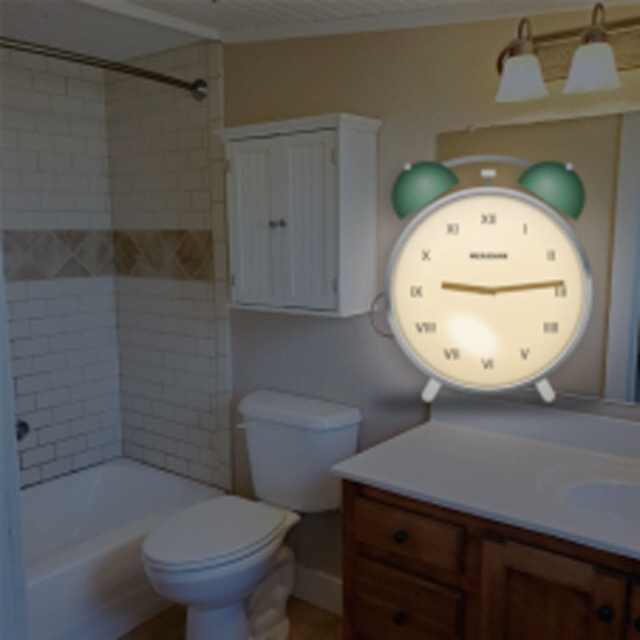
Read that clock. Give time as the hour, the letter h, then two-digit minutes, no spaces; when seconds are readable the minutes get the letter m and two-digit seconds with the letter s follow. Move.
9h14
